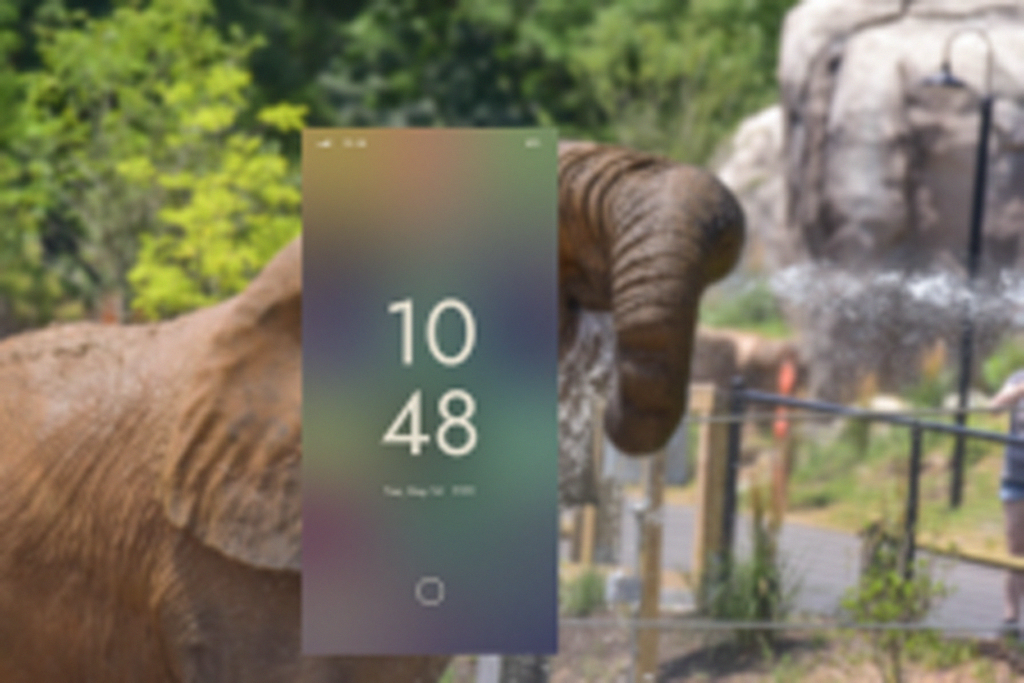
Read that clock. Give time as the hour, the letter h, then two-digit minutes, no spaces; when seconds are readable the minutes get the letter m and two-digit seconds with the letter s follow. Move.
10h48
